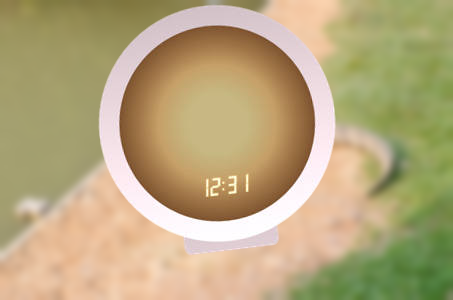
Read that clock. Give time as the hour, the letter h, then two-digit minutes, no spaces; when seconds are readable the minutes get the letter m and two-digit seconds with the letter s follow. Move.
12h31
